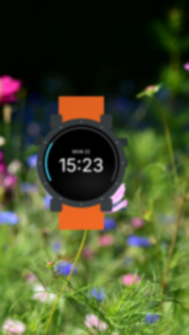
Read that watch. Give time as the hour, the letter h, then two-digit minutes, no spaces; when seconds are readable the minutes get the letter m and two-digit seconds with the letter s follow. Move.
15h23
